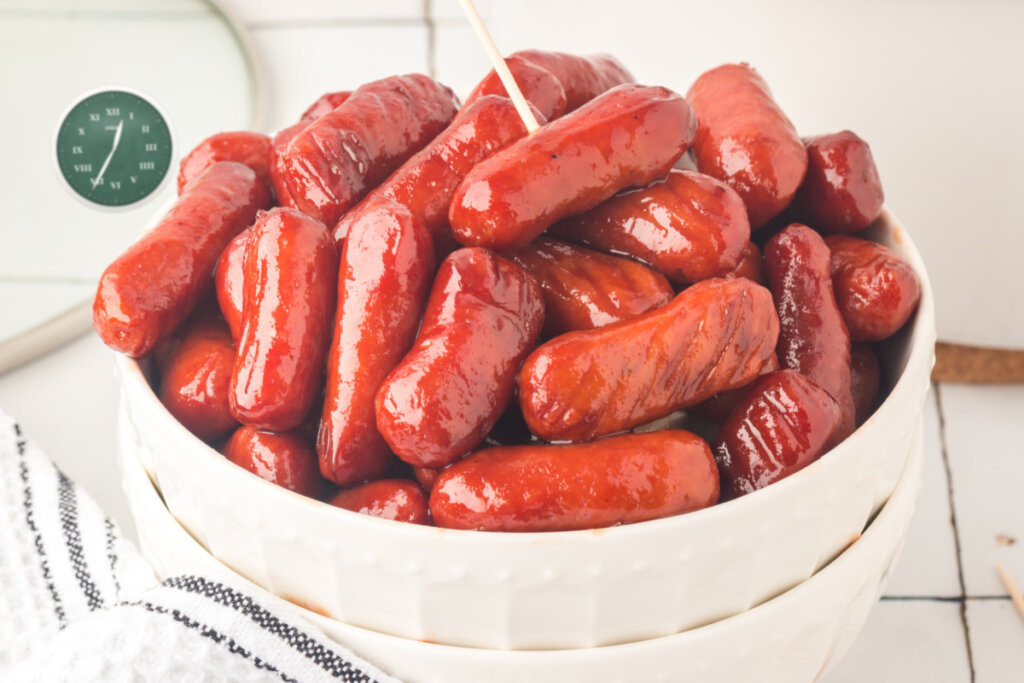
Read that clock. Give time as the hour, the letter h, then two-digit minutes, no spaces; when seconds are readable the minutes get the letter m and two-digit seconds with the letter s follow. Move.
12h35
